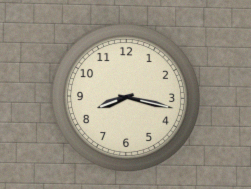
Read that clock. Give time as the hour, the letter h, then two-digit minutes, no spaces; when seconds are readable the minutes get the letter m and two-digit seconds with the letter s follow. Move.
8h17
